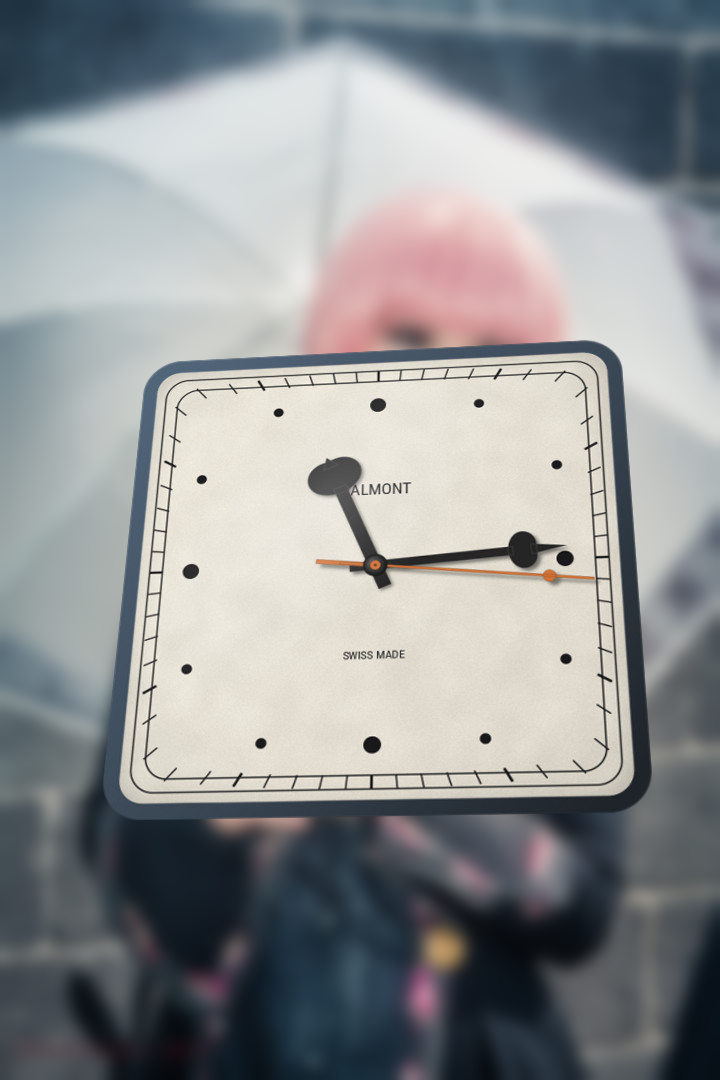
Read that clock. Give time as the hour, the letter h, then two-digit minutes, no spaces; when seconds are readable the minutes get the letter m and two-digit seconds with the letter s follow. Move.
11h14m16s
